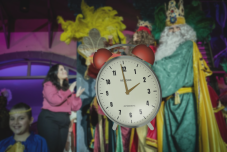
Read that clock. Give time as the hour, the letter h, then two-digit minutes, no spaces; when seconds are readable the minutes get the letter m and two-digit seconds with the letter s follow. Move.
1h59
